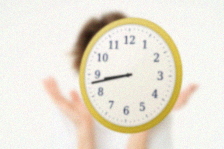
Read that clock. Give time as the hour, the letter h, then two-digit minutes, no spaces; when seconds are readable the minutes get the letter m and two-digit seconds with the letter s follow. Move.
8h43
